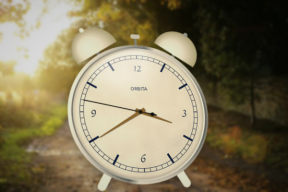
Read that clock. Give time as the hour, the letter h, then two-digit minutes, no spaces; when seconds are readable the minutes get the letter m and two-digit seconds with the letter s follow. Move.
3h39m47s
